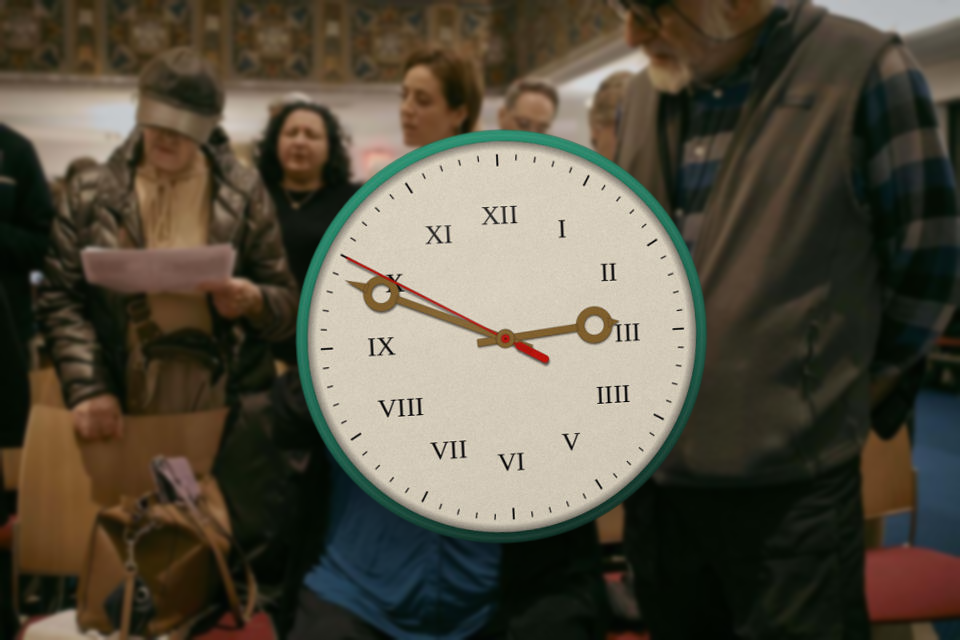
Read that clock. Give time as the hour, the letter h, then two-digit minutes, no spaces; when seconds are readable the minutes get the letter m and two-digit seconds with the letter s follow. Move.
2h48m50s
